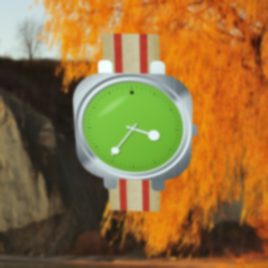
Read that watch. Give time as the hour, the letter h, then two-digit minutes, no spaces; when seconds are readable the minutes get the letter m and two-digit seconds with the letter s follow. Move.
3h36
